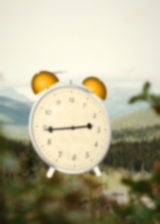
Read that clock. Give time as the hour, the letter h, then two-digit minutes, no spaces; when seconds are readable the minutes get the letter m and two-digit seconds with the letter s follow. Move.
2h44
